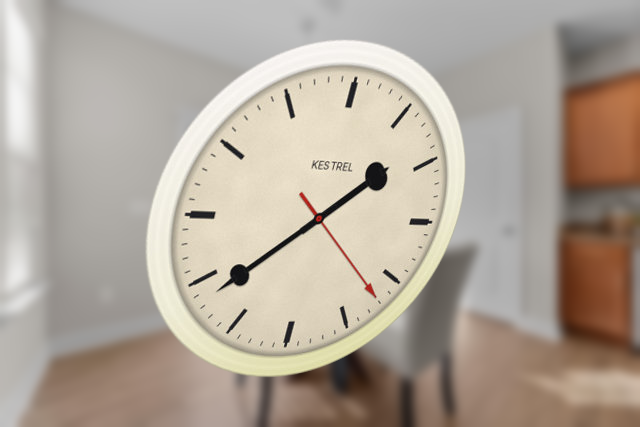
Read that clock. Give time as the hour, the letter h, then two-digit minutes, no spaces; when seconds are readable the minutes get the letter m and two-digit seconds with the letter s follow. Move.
1h38m22s
